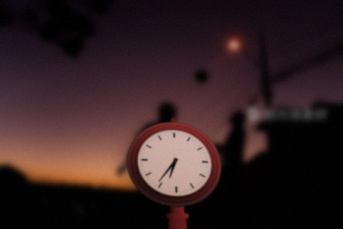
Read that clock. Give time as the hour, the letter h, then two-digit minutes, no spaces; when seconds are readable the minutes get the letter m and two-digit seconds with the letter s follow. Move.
6h36
